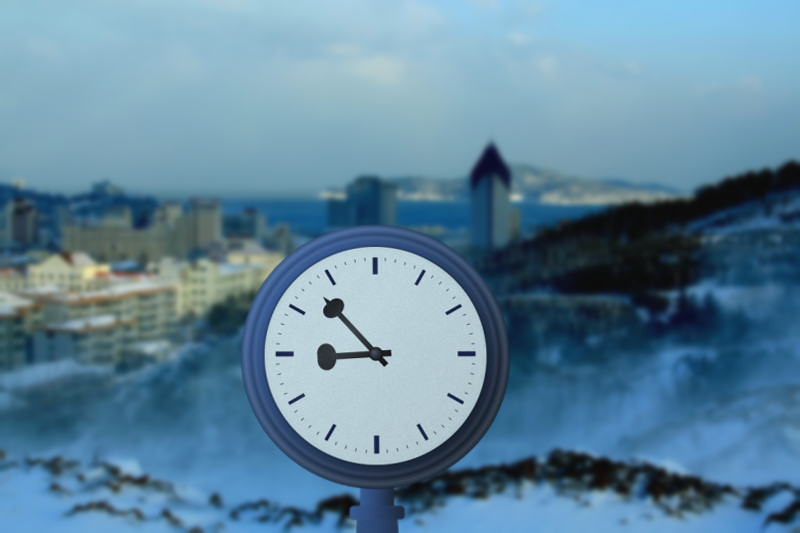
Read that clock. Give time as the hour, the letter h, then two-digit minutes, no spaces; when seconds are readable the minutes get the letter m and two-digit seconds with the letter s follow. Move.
8h53
